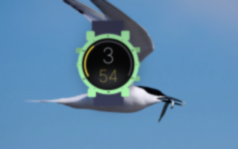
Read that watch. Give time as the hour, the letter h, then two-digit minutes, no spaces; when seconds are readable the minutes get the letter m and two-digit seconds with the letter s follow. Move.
3h54
